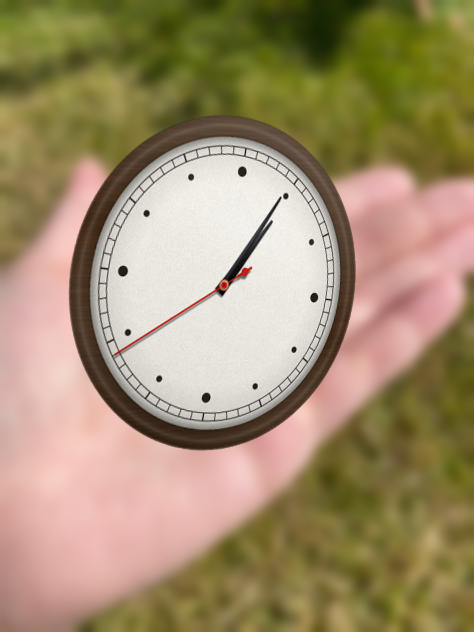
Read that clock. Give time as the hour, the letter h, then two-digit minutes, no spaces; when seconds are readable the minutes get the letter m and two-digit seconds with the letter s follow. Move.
1h04m39s
